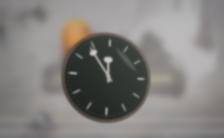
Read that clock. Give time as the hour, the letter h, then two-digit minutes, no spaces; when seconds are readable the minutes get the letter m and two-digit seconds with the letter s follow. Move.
11h54
